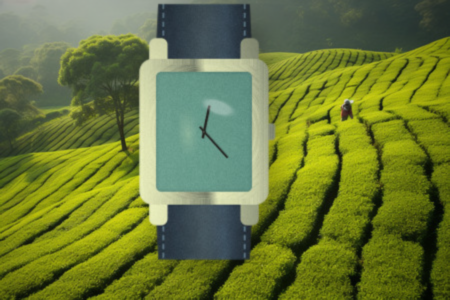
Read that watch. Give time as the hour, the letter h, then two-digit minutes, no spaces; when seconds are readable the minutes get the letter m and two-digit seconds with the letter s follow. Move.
12h23
